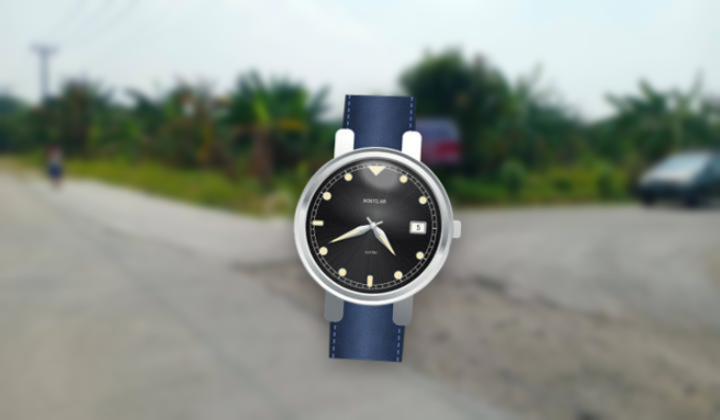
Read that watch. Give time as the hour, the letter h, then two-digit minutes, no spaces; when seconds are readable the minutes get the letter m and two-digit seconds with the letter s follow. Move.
4h41
